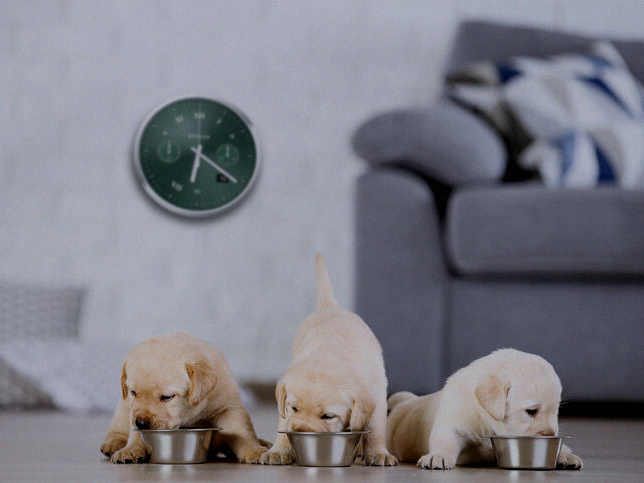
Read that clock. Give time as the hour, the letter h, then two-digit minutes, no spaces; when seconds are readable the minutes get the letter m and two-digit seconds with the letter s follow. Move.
6h21
